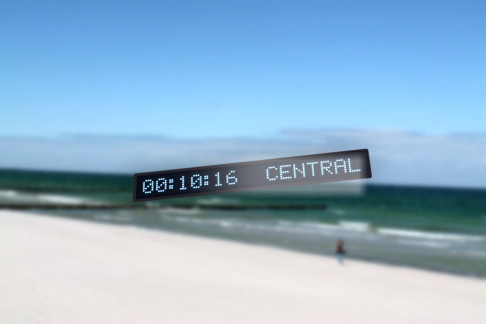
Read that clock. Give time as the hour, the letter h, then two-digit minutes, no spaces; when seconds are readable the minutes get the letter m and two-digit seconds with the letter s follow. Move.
0h10m16s
